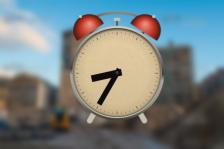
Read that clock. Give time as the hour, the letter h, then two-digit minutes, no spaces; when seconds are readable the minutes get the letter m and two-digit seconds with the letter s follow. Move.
8h35
